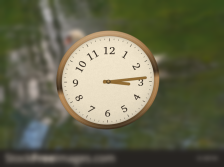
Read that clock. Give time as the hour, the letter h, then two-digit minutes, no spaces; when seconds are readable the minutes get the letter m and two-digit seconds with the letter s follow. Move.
3h14
